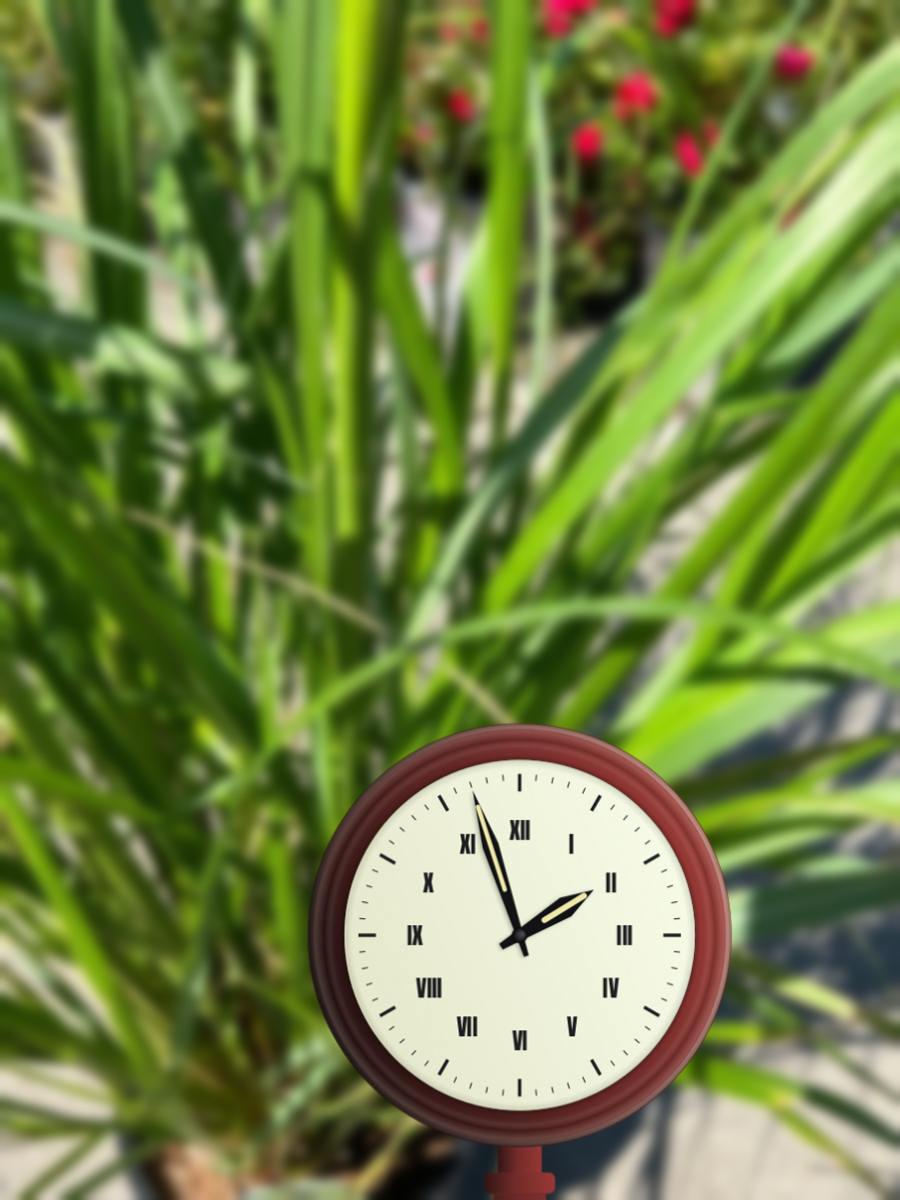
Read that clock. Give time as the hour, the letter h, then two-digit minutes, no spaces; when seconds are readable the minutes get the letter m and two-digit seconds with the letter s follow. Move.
1h57
